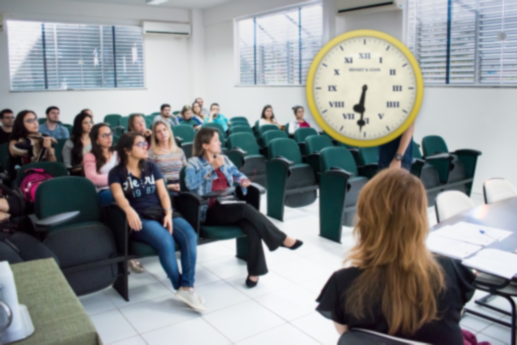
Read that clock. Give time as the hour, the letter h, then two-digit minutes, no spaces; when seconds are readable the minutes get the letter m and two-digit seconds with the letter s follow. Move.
6h31
